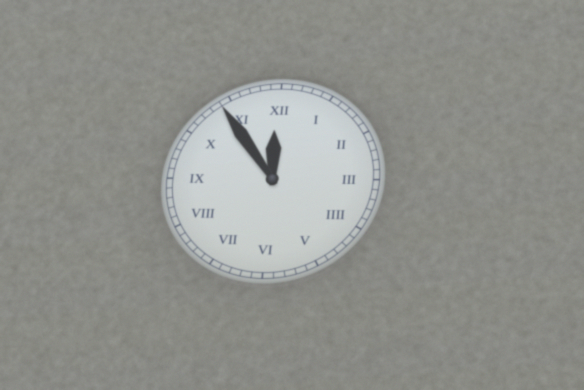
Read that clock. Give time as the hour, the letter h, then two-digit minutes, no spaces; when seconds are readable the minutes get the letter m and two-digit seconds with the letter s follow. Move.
11h54
